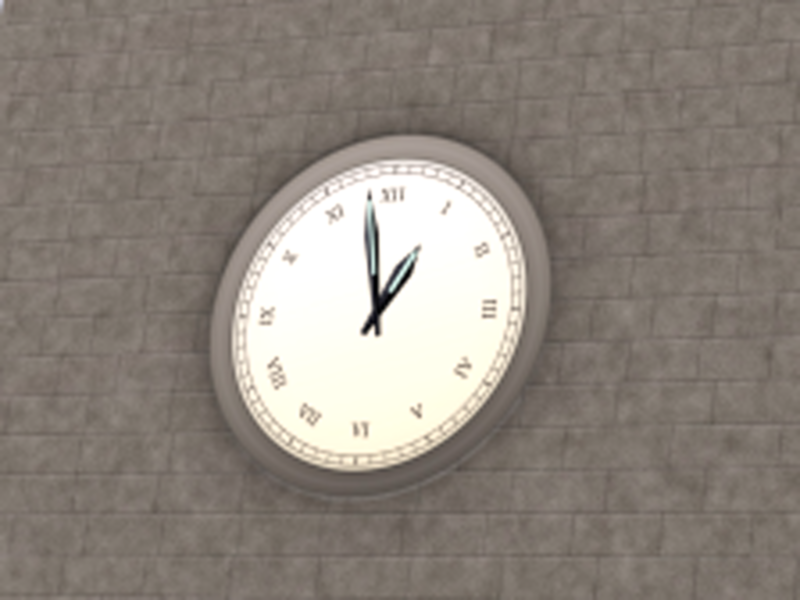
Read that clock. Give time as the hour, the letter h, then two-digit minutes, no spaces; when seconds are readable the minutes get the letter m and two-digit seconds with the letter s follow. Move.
12h58
